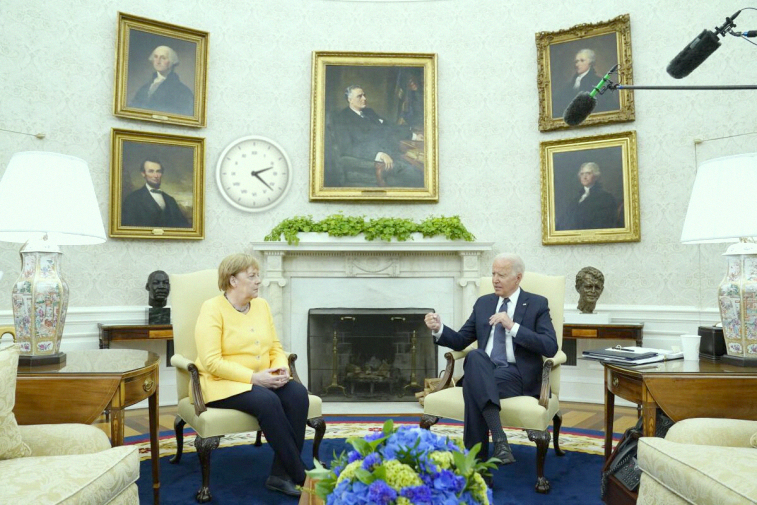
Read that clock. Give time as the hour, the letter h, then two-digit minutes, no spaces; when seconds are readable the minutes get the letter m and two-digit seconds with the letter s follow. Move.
2h22
